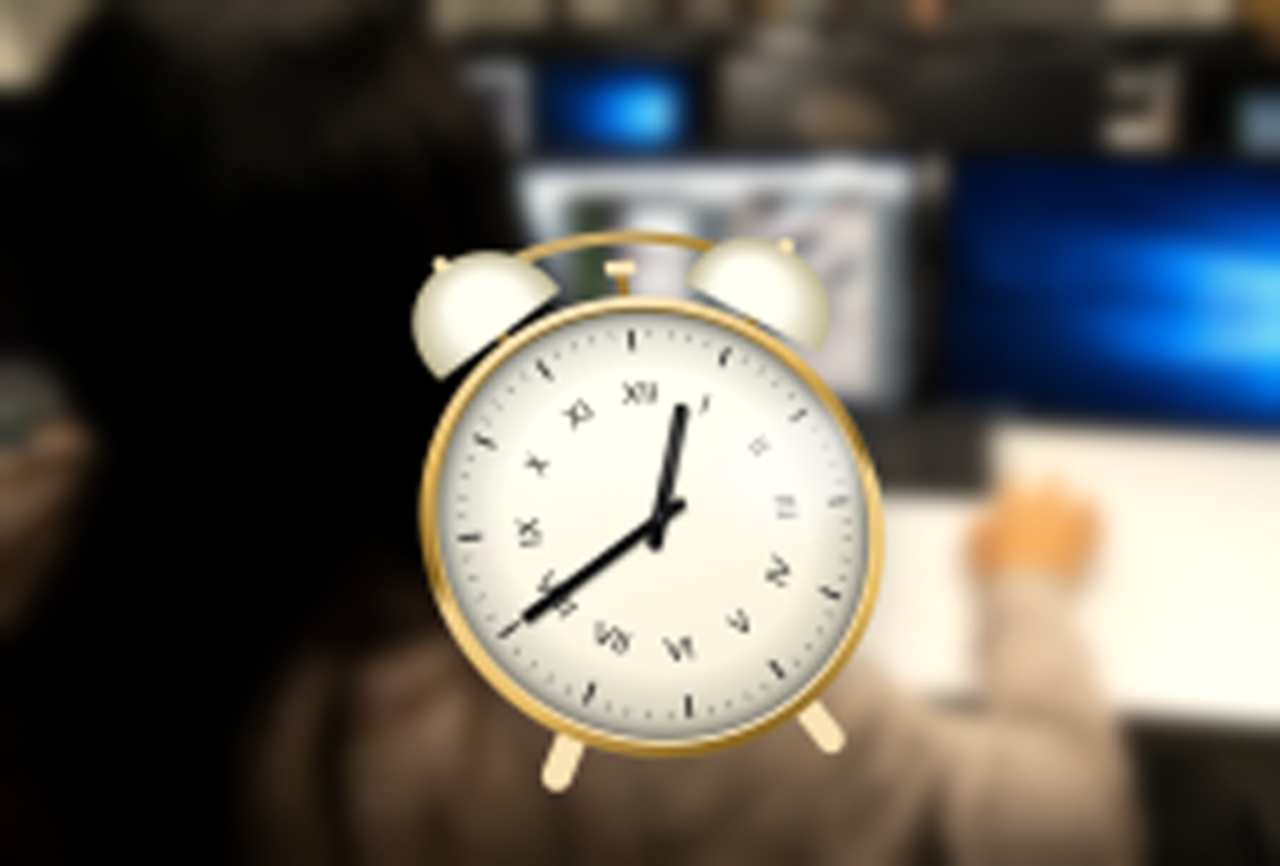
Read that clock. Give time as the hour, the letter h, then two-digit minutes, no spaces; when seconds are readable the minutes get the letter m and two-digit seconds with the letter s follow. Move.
12h40
